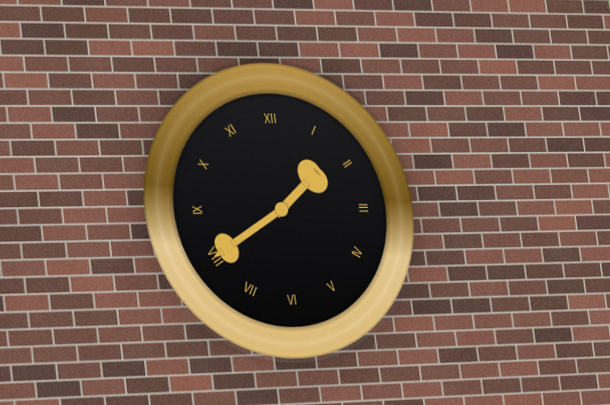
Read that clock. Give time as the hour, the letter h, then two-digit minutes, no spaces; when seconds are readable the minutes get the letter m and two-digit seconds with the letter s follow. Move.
1h40
